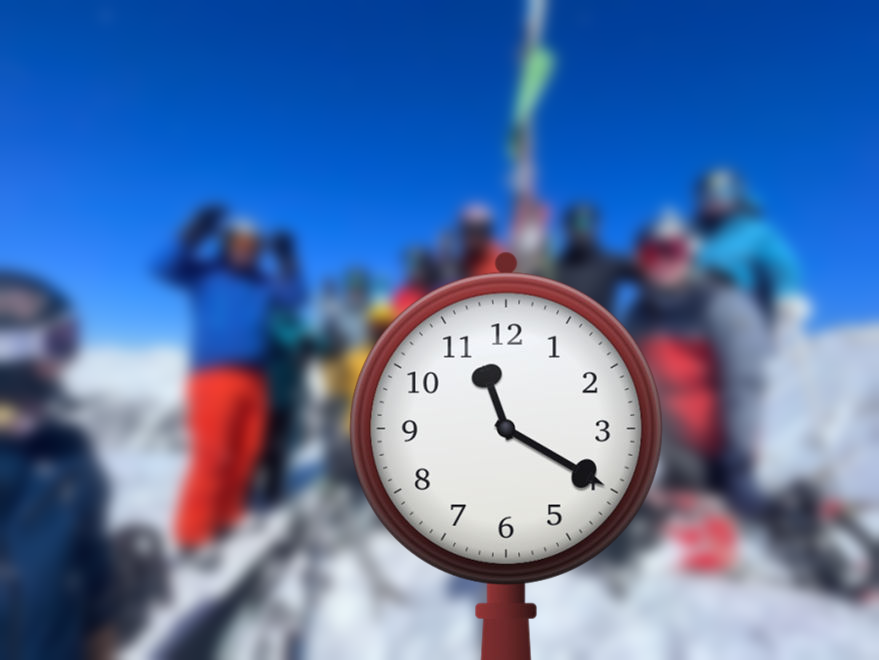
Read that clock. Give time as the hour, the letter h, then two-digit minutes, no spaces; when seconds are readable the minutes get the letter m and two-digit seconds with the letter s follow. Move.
11h20
